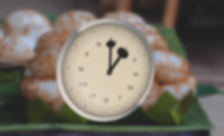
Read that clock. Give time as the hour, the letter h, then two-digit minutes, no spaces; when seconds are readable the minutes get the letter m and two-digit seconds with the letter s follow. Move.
12h59
